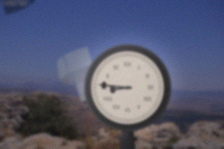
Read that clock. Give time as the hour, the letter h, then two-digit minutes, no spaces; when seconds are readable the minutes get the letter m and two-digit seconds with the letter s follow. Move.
8h46
